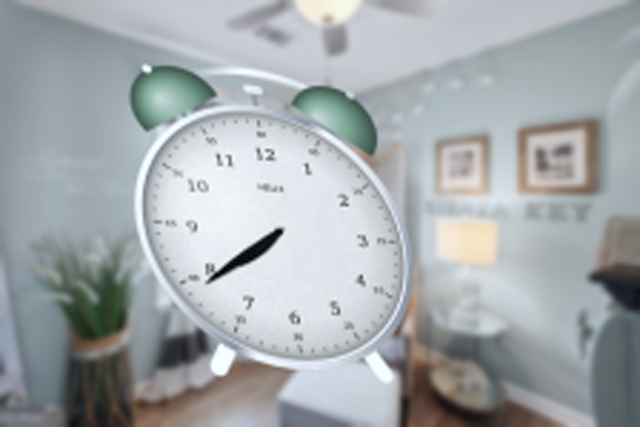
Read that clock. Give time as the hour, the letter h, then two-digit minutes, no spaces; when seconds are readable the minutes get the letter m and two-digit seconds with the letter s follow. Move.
7h39
